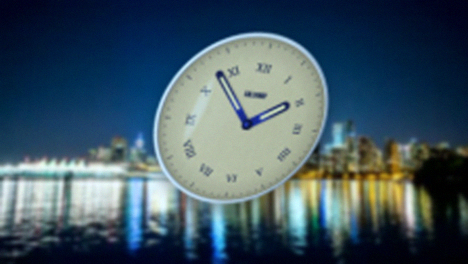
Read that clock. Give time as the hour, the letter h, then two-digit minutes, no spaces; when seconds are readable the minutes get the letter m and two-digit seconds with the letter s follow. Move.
1h53
